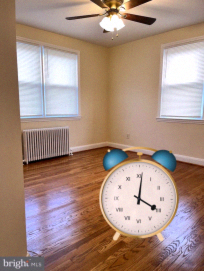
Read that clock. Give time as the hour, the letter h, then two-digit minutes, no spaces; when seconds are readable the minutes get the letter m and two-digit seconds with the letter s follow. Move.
4h01
